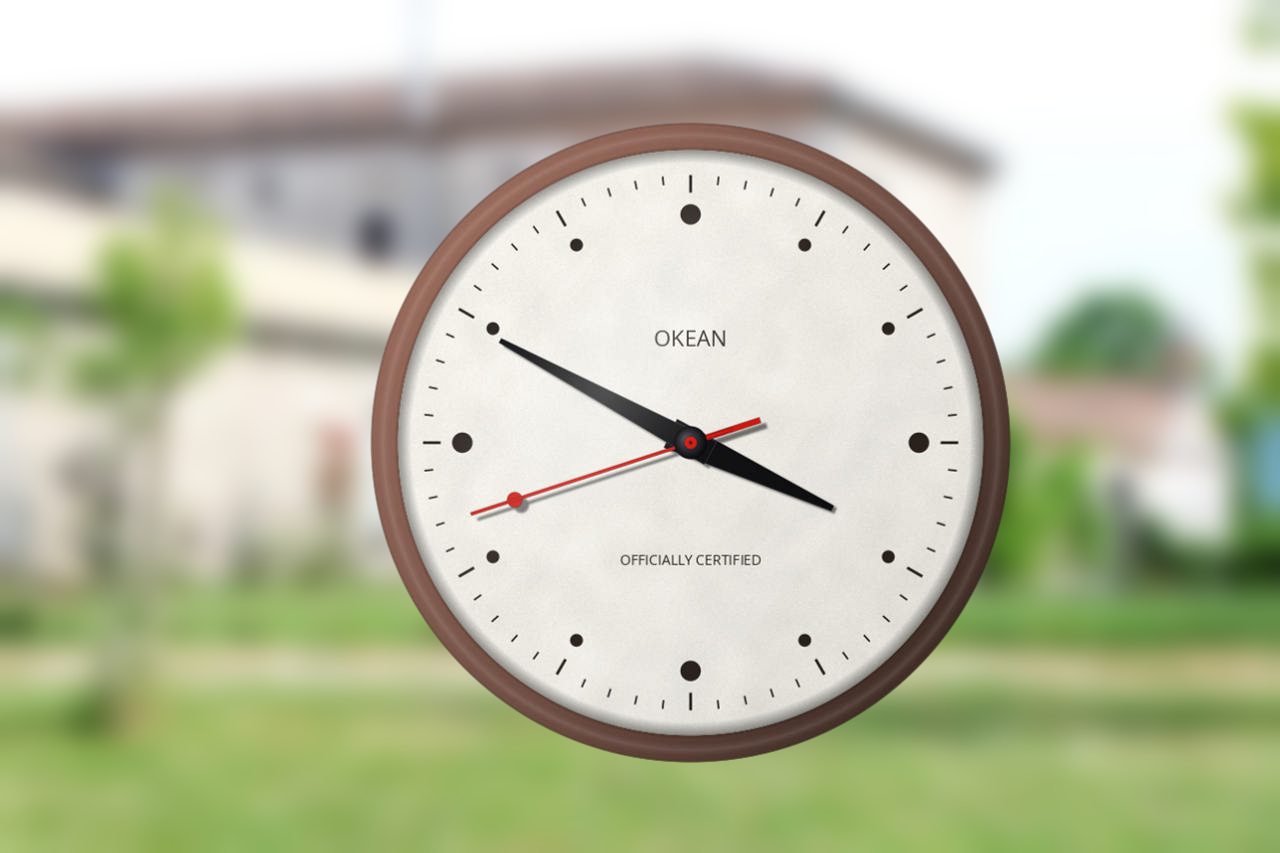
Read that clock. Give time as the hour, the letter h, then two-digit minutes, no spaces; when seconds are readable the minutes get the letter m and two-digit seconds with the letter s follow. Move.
3h49m42s
